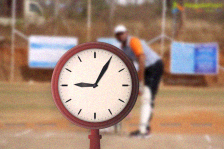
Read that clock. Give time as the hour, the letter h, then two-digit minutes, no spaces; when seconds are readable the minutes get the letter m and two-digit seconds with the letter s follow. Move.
9h05
